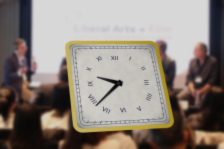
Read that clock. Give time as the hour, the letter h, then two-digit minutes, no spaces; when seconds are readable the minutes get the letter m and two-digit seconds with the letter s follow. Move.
9h38
